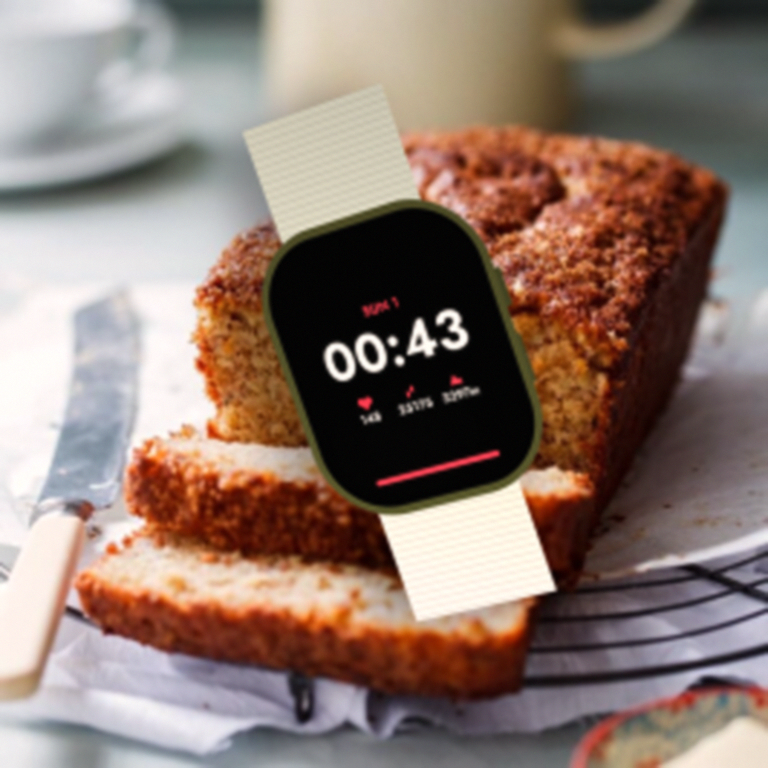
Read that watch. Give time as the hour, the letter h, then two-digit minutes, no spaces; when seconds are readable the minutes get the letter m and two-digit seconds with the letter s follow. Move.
0h43
